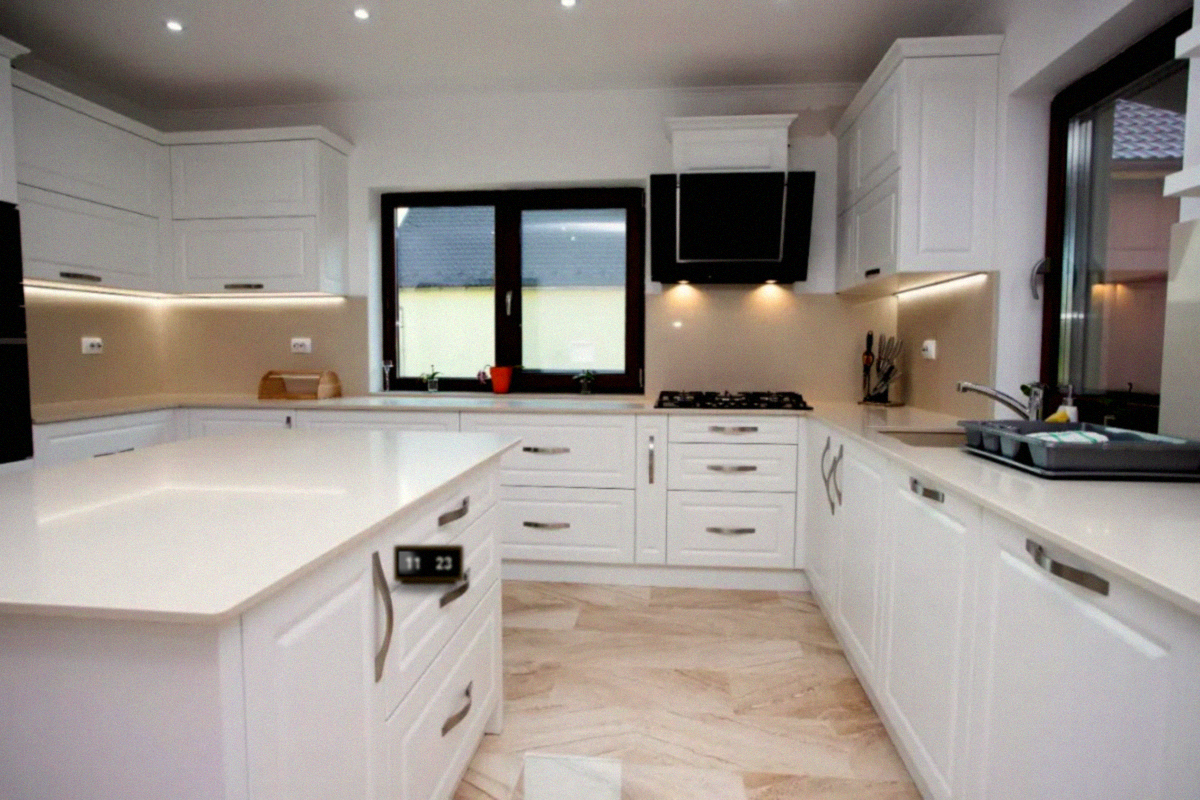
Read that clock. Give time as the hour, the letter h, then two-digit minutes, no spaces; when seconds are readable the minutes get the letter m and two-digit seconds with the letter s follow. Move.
11h23
